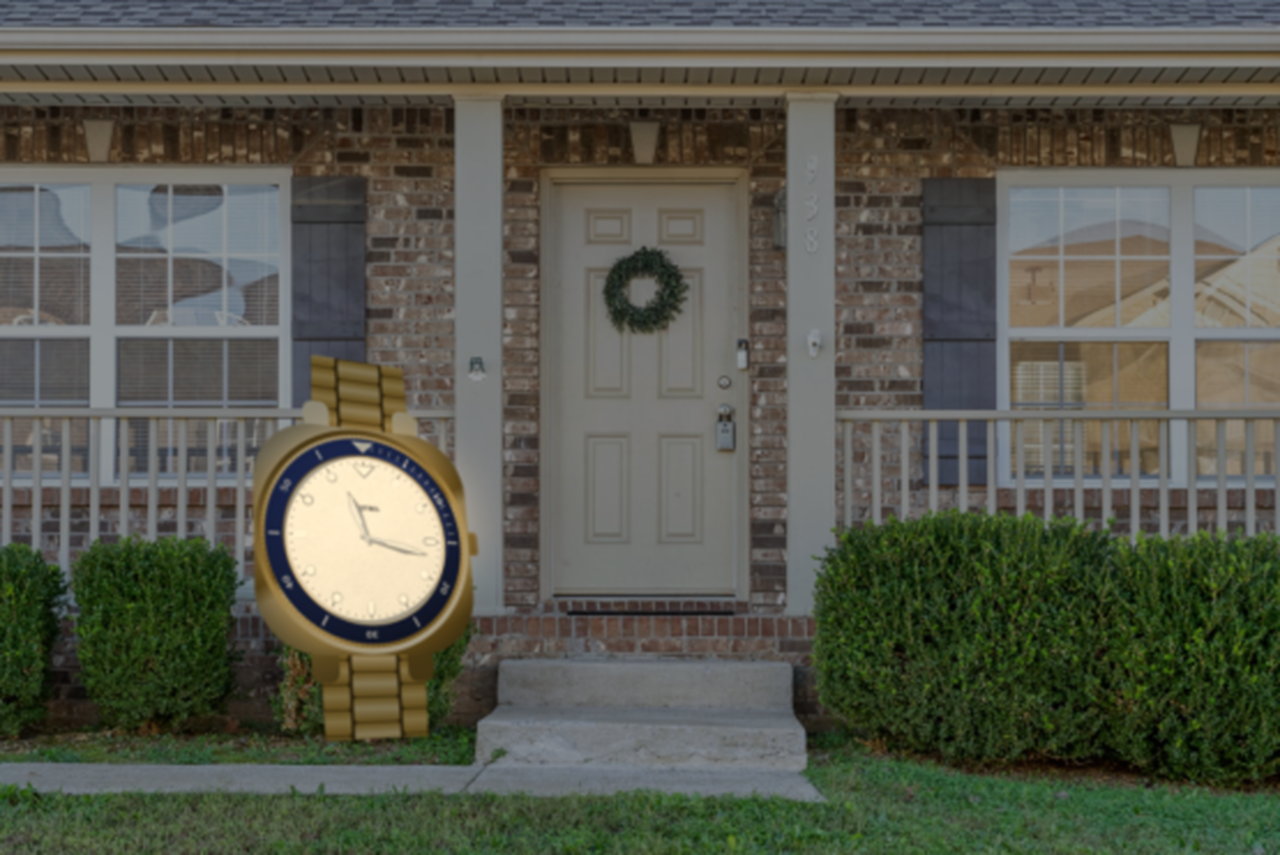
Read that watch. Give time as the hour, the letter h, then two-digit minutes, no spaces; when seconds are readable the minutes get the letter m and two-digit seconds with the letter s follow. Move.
11h17
